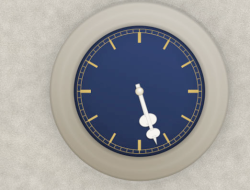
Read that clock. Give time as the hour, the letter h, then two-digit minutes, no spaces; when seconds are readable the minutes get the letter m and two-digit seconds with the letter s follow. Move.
5h27
